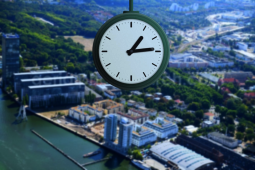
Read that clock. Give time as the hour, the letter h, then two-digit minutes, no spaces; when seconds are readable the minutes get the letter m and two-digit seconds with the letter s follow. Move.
1h14
